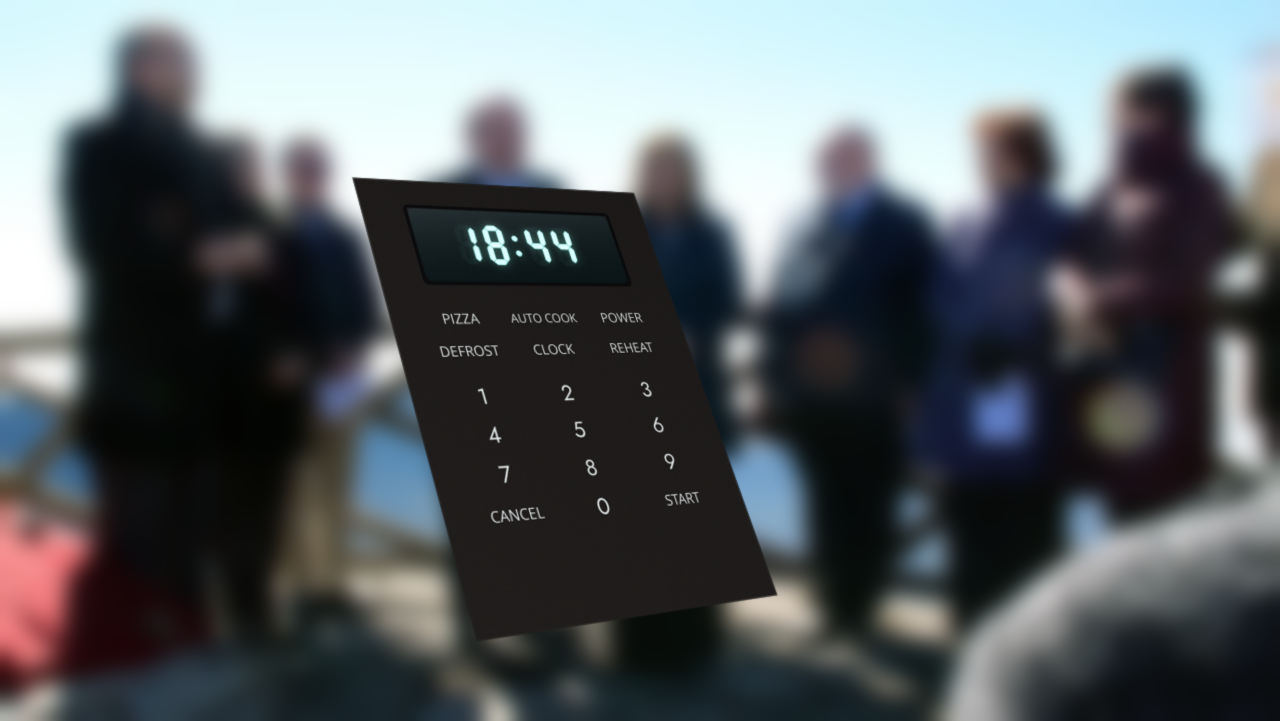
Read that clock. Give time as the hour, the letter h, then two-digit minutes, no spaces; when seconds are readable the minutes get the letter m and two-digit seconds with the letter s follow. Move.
18h44
